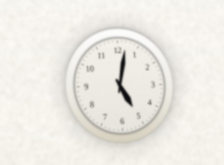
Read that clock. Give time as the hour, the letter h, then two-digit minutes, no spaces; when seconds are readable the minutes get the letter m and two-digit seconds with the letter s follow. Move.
5h02
